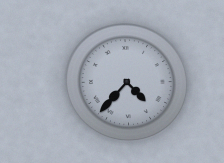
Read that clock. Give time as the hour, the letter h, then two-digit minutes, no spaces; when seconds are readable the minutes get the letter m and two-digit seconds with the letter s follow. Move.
4h37
